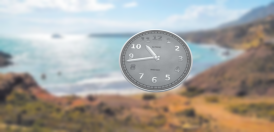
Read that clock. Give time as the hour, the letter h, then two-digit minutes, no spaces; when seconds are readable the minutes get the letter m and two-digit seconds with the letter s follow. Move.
10h43
